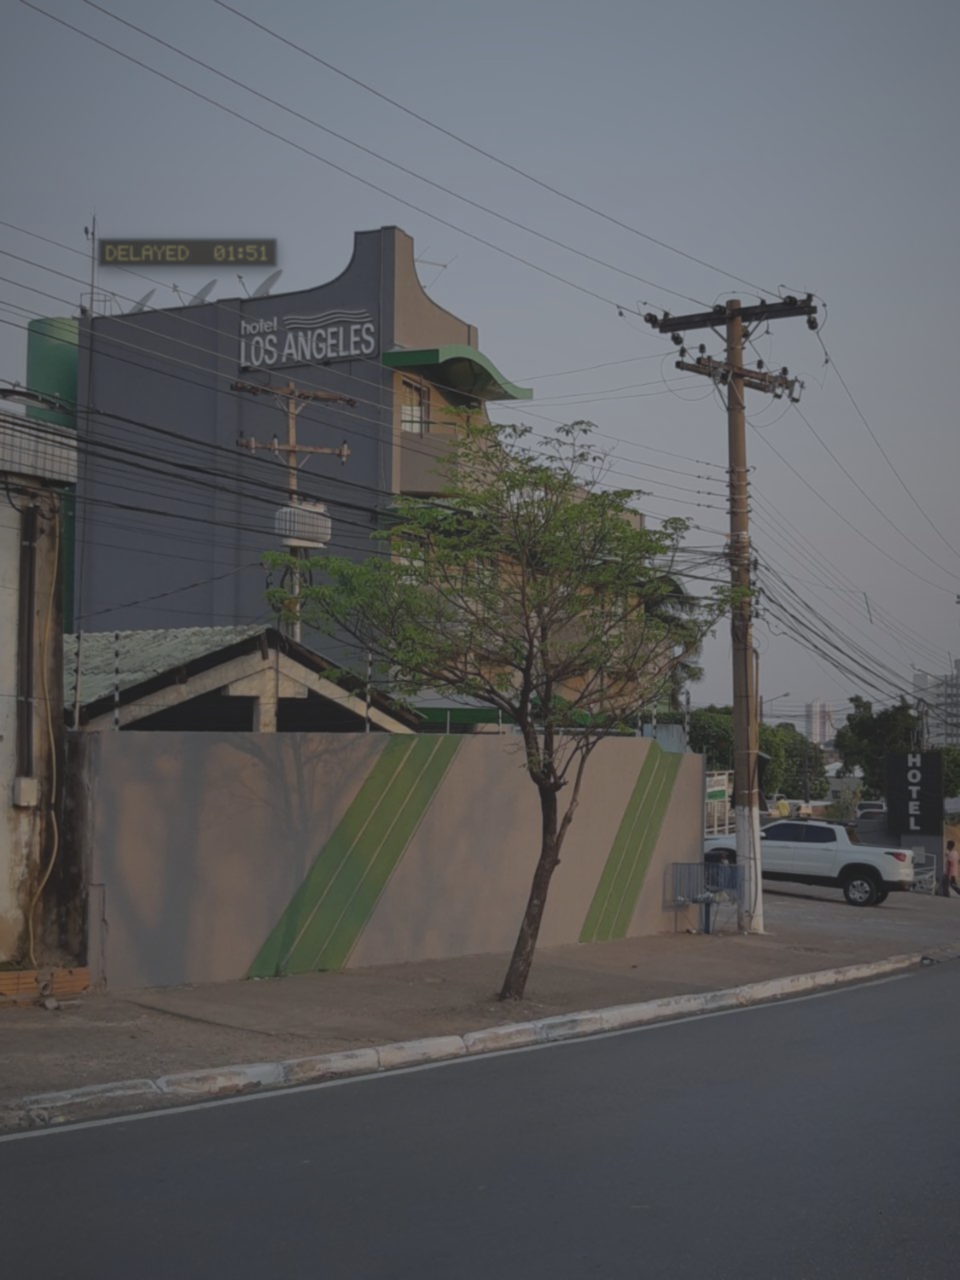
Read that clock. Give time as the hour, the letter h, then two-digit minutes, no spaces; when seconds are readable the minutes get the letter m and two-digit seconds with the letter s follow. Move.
1h51
